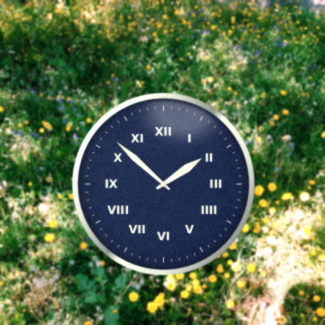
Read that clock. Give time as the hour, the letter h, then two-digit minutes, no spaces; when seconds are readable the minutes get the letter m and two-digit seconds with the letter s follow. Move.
1h52
